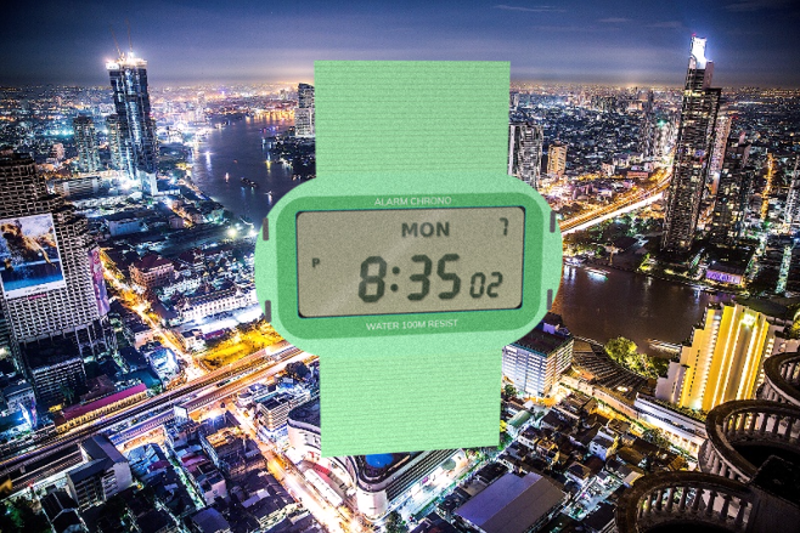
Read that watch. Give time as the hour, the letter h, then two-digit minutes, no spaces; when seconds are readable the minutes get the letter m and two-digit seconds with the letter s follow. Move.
8h35m02s
